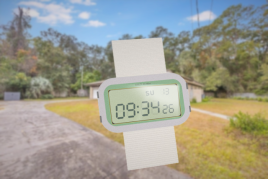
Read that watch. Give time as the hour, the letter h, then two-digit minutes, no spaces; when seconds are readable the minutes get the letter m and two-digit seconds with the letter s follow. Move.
9h34m26s
